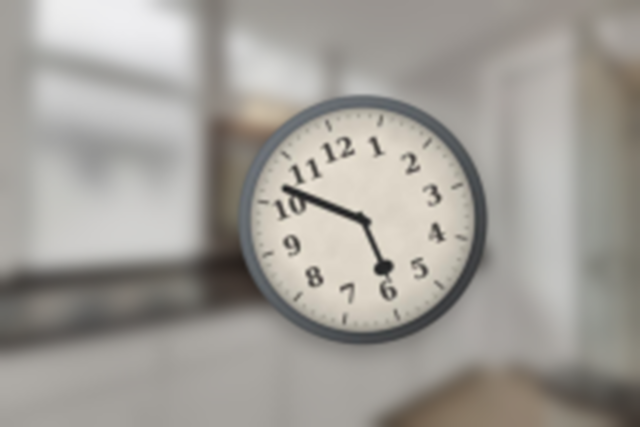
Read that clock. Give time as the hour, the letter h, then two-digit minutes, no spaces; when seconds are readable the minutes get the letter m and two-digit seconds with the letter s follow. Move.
5h52
